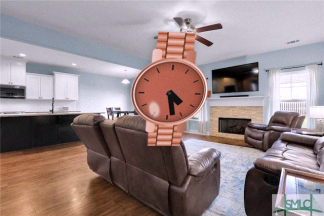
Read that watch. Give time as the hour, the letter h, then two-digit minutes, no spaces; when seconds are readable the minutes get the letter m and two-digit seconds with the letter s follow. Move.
4h28
